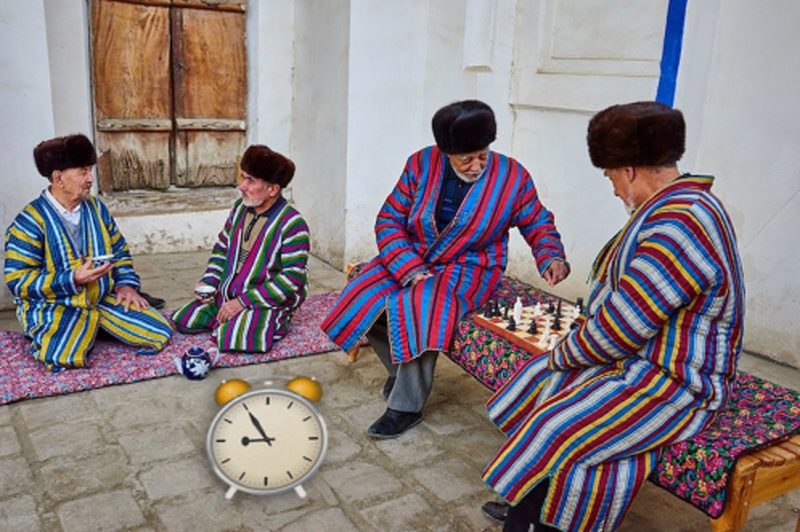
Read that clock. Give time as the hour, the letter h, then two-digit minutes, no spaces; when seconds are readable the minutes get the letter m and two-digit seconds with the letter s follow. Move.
8h55
